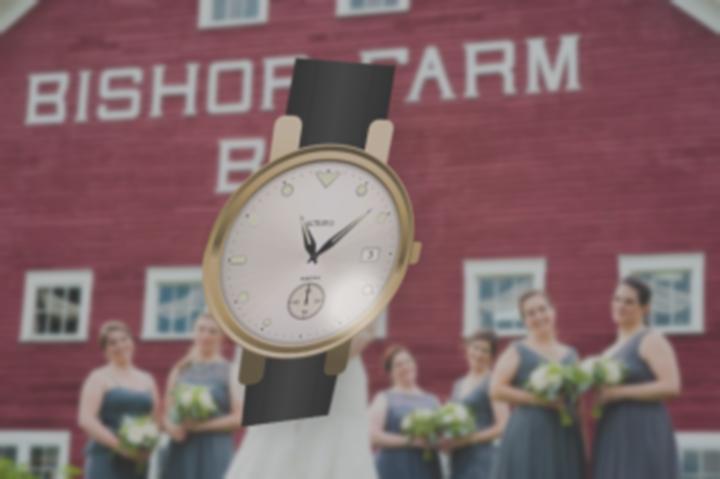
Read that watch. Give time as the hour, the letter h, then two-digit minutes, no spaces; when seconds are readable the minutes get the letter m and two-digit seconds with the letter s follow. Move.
11h08
